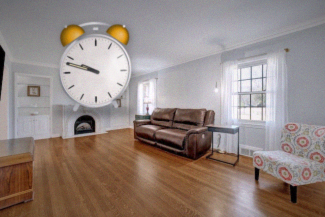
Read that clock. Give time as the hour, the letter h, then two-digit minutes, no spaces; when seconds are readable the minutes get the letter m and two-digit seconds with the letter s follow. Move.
9h48
